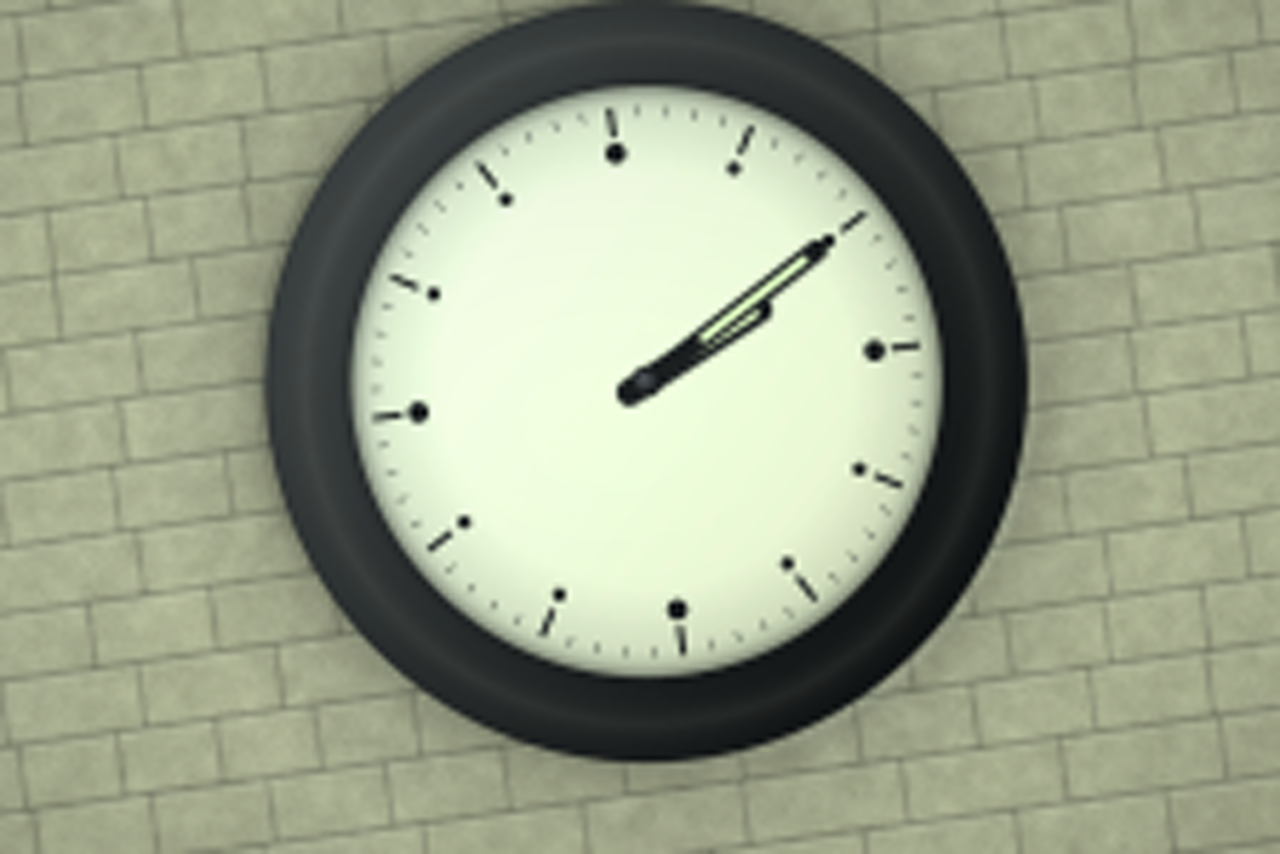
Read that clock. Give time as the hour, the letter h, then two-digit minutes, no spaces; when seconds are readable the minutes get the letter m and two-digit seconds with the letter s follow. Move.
2h10
